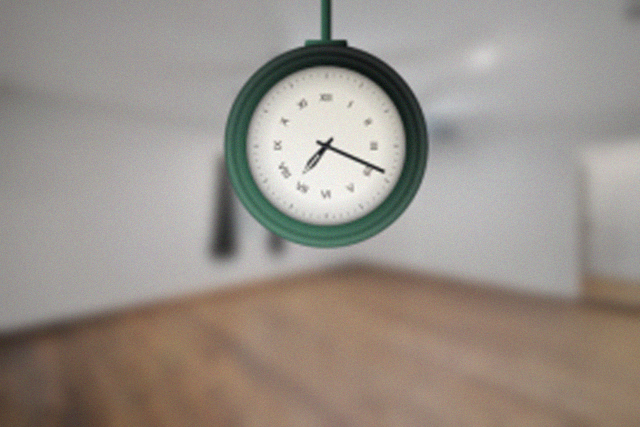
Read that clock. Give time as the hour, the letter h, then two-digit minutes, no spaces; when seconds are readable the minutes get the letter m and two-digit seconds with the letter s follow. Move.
7h19
